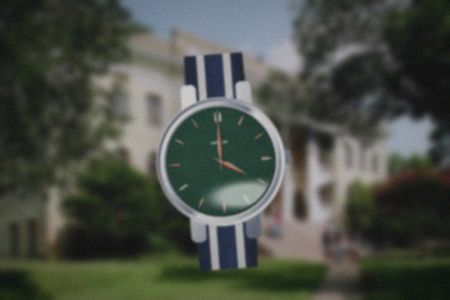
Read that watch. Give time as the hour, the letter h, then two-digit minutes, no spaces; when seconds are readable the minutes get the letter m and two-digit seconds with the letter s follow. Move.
4h00
